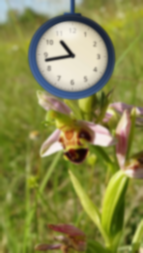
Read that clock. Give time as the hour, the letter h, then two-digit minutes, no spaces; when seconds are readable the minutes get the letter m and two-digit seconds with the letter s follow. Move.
10h43
